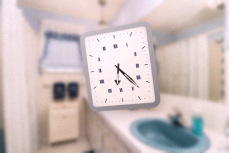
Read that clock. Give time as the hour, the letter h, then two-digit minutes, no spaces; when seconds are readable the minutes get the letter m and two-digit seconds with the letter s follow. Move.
6h23
